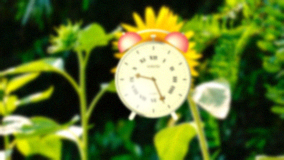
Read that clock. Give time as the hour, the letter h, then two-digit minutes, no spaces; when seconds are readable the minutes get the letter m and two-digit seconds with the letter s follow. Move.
9h26
